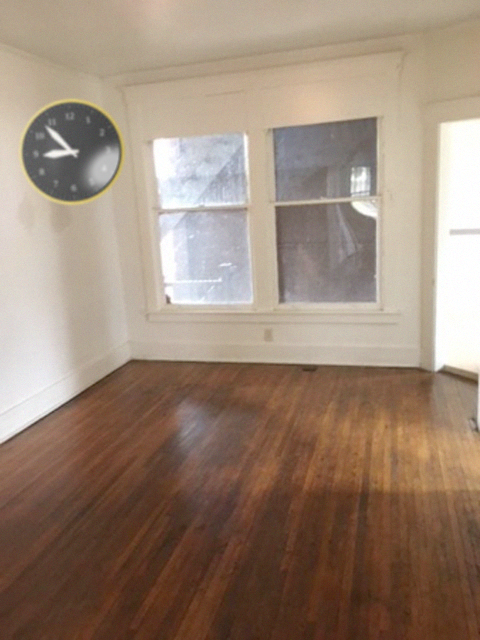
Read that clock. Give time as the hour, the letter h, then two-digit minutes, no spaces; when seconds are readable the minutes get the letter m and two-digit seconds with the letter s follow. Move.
8h53
